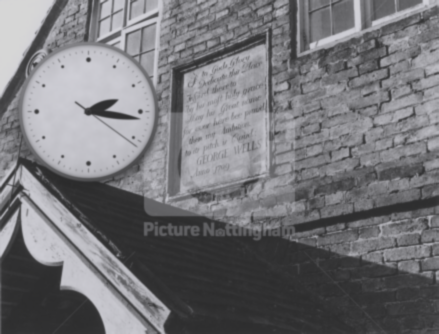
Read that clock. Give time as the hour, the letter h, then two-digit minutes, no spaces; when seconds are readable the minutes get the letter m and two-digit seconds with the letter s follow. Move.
2h16m21s
